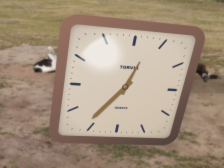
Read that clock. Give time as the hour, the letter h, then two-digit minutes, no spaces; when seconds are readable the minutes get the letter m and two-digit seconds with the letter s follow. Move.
12h36
